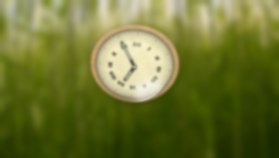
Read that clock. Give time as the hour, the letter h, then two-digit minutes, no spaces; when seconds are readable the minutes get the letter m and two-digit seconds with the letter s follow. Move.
6h55
